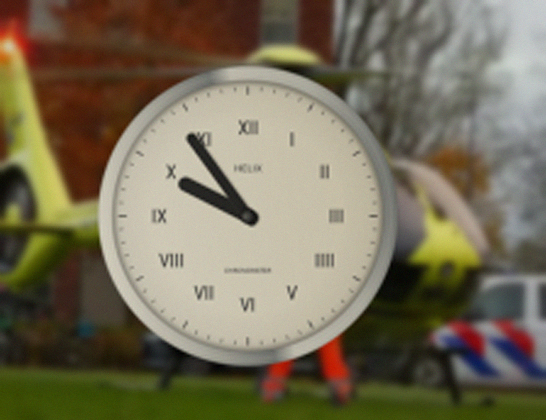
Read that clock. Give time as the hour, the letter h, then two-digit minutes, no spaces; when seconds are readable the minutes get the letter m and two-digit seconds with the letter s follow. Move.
9h54
